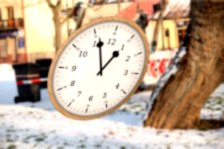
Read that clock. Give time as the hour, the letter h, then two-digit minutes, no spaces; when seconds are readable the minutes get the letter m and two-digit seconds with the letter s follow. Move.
12h56
